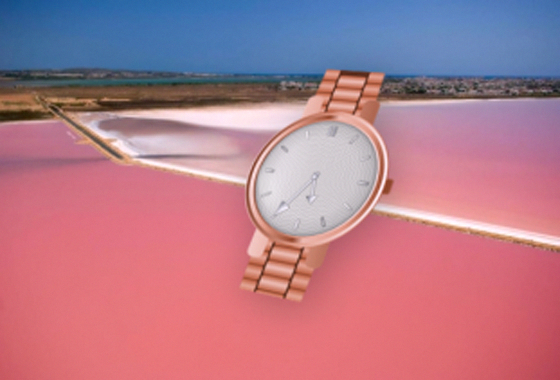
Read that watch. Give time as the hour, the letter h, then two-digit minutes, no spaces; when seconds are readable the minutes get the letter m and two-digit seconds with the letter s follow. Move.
5h35
